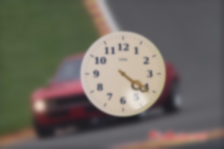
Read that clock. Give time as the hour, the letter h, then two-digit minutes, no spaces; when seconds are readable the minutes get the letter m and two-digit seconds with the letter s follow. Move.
4h21
